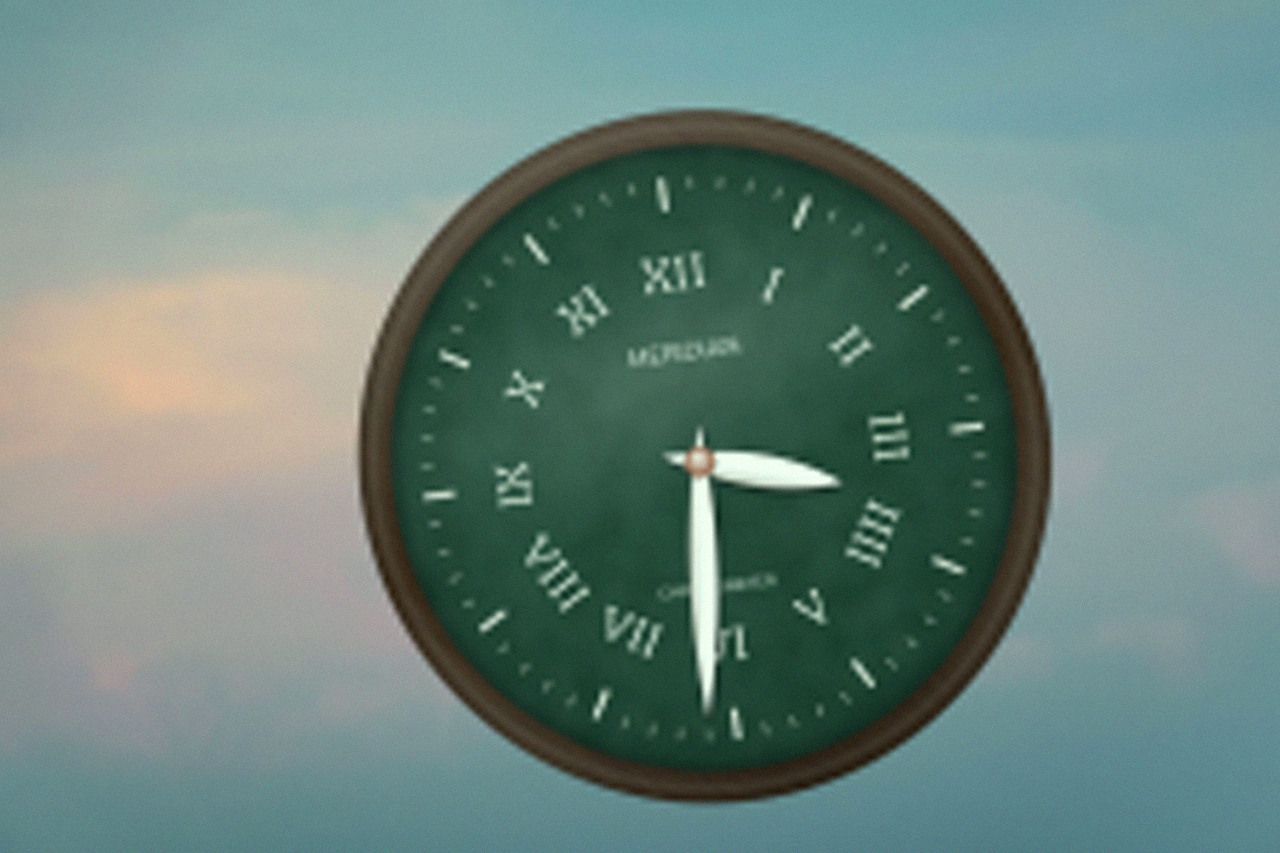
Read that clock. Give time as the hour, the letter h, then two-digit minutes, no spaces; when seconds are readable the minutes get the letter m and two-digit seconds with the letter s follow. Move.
3h31
